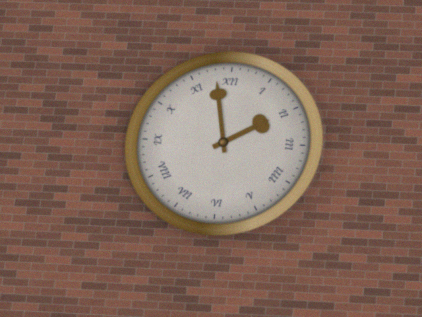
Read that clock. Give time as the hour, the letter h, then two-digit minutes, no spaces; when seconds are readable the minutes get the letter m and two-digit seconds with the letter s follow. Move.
1h58
